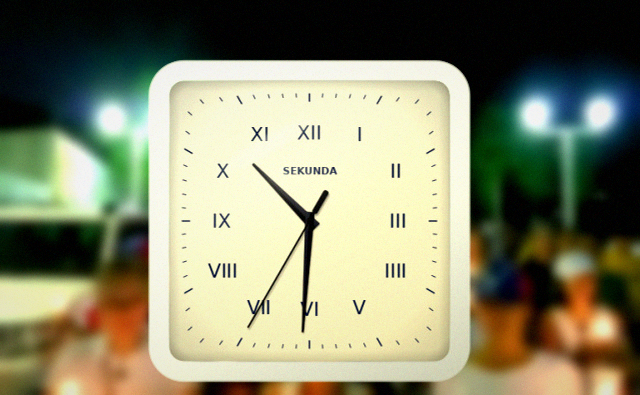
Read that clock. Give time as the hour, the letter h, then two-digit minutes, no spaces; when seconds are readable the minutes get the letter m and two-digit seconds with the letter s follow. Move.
10h30m35s
